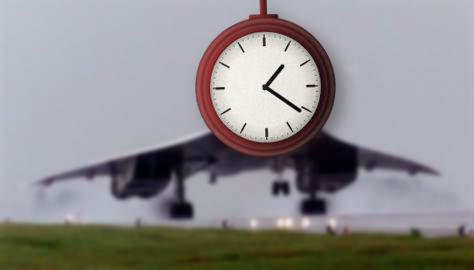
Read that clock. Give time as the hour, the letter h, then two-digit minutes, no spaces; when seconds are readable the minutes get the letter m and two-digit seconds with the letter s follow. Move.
1h21
